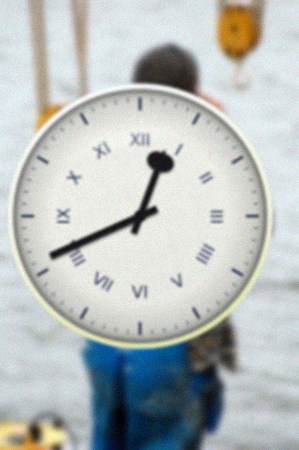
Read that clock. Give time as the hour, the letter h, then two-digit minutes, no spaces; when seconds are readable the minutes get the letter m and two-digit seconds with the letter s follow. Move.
12h41
